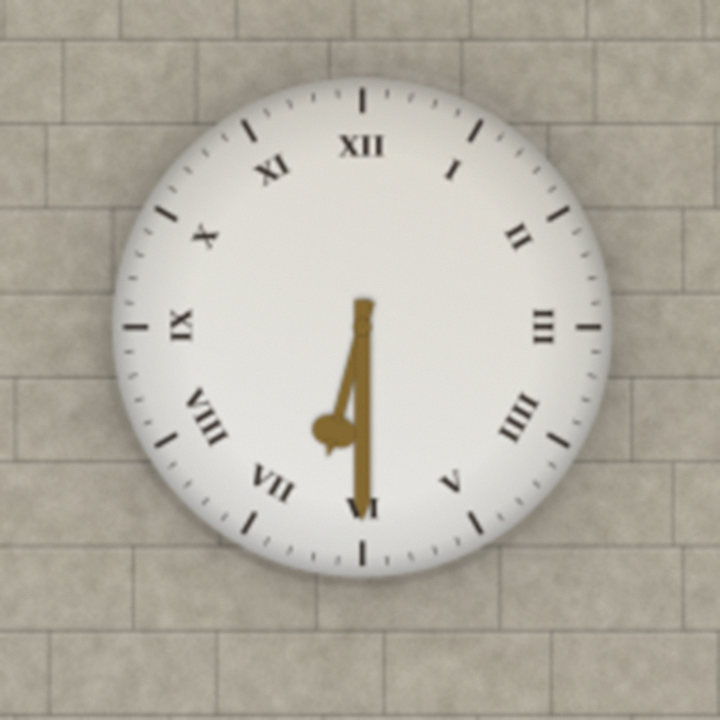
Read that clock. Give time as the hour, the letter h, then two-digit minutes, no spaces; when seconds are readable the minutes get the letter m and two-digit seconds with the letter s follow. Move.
6h30
